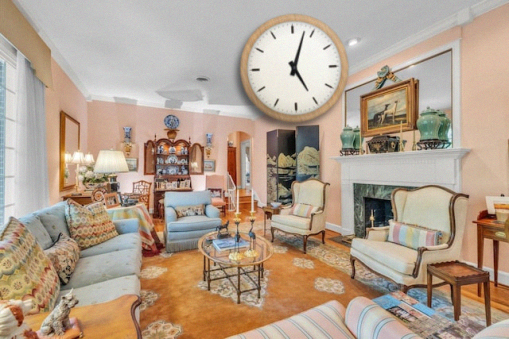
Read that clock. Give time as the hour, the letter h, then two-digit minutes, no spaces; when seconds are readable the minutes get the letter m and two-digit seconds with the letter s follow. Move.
5h03
